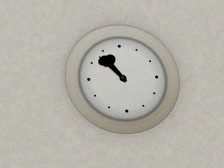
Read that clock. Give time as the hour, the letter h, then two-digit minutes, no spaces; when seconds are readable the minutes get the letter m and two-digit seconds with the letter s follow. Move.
10h53
